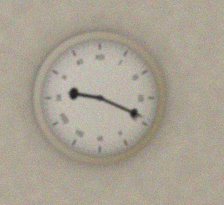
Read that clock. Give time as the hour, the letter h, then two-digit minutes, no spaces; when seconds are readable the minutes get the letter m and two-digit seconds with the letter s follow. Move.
9h19
